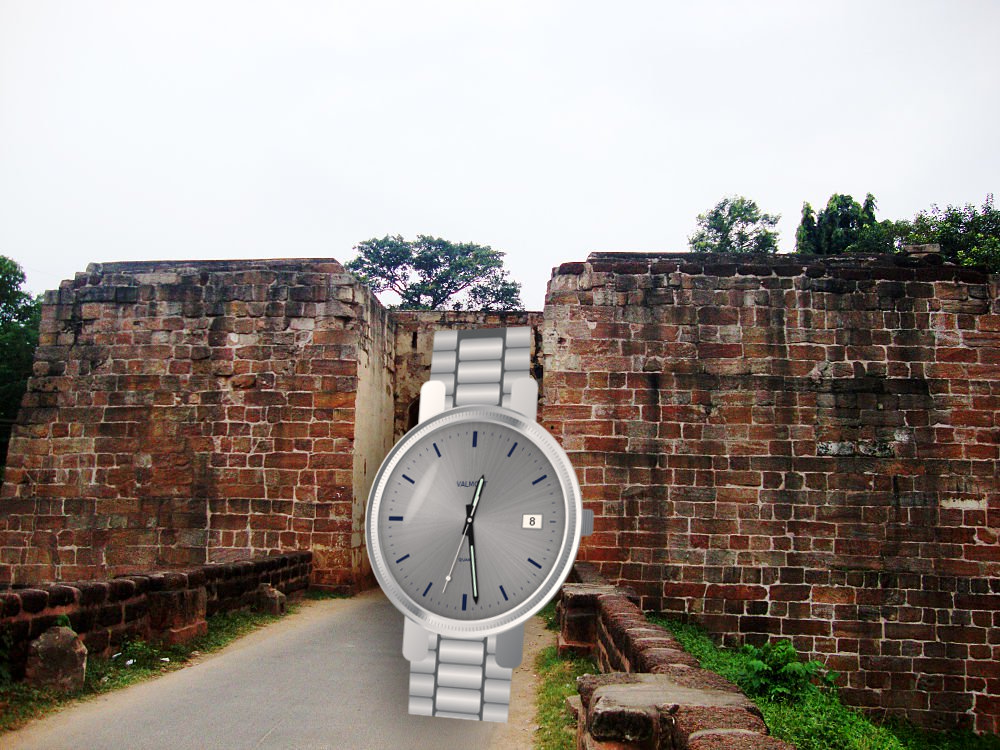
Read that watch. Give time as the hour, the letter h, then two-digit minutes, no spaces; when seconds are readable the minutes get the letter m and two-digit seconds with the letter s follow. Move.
12h28m33s
